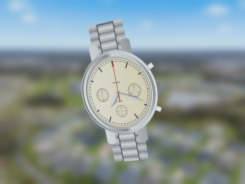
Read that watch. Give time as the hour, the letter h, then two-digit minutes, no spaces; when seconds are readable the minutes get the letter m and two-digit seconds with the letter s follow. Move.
7h19
